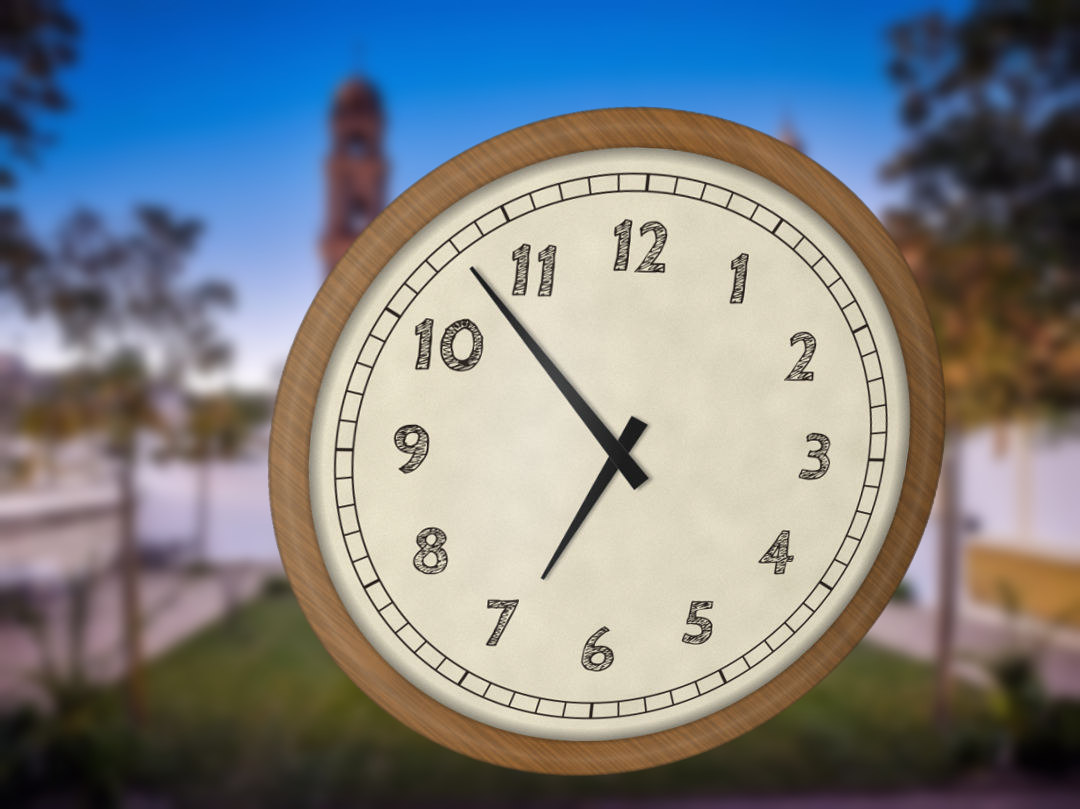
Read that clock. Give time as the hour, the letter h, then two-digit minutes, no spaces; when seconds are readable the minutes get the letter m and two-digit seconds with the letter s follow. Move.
6h53
